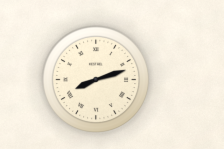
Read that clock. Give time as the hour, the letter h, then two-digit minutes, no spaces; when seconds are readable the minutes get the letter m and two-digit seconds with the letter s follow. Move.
8h12
